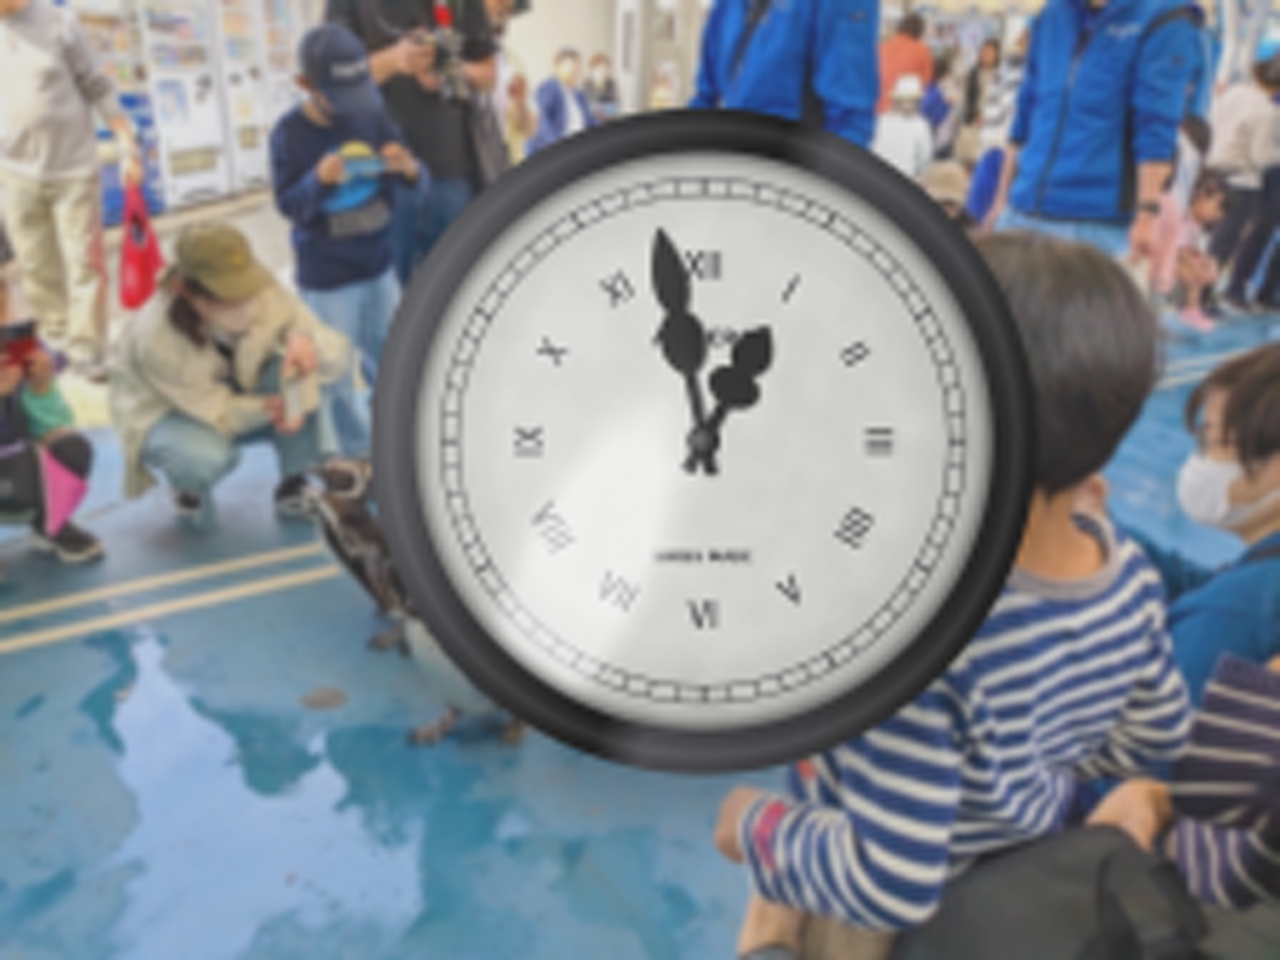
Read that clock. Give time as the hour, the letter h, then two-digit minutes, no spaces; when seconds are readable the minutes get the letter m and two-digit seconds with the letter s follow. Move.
12h58
